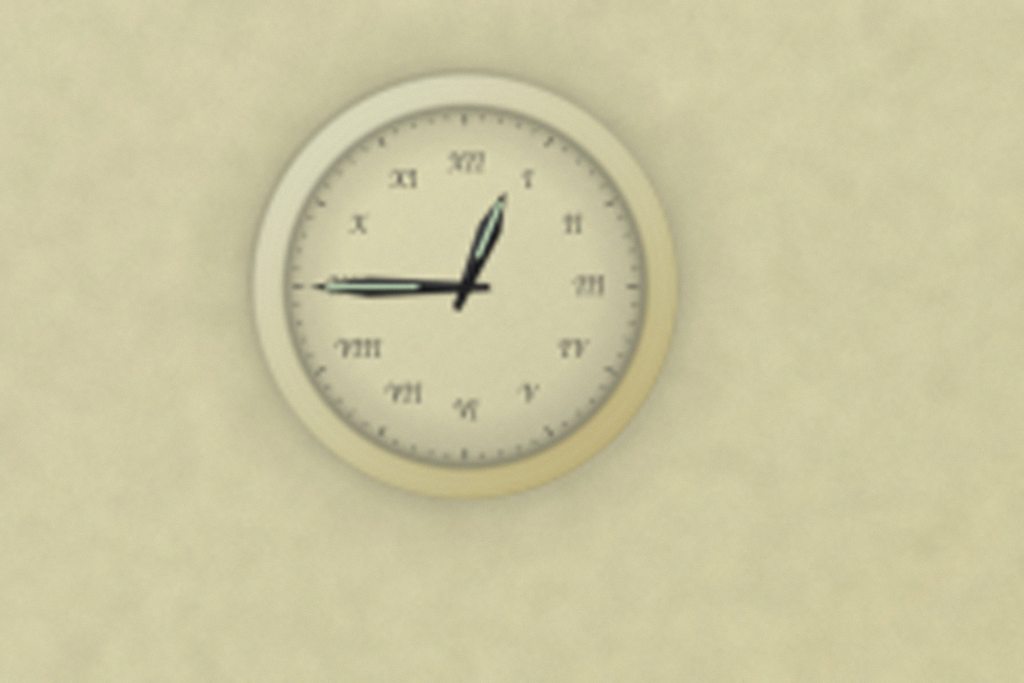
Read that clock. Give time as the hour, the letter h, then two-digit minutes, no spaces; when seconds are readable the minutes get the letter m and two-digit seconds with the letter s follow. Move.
12h45
